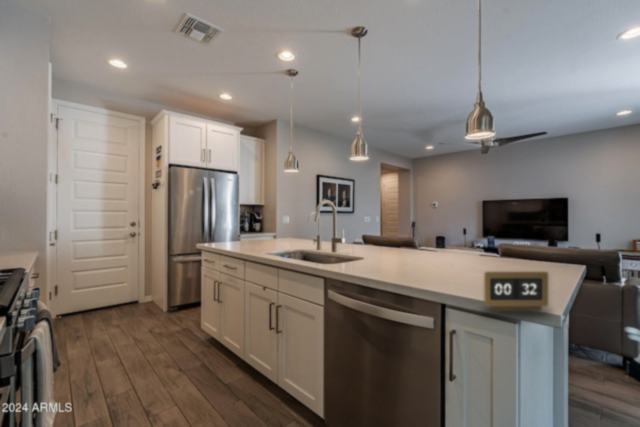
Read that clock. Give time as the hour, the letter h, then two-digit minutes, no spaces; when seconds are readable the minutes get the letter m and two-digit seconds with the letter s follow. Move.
0h32
